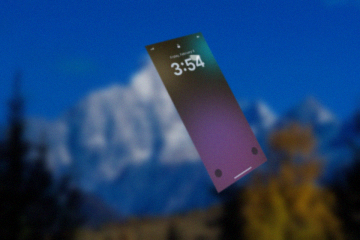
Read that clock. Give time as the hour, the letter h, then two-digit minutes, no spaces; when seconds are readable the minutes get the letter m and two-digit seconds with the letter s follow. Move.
3h54
